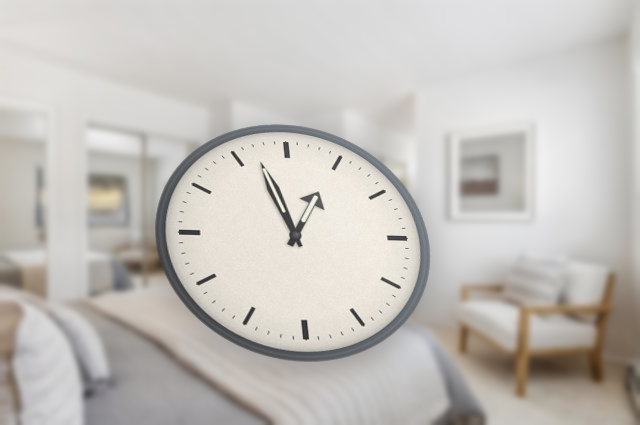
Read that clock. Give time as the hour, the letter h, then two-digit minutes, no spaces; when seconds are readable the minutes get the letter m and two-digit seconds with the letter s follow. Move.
12h57
